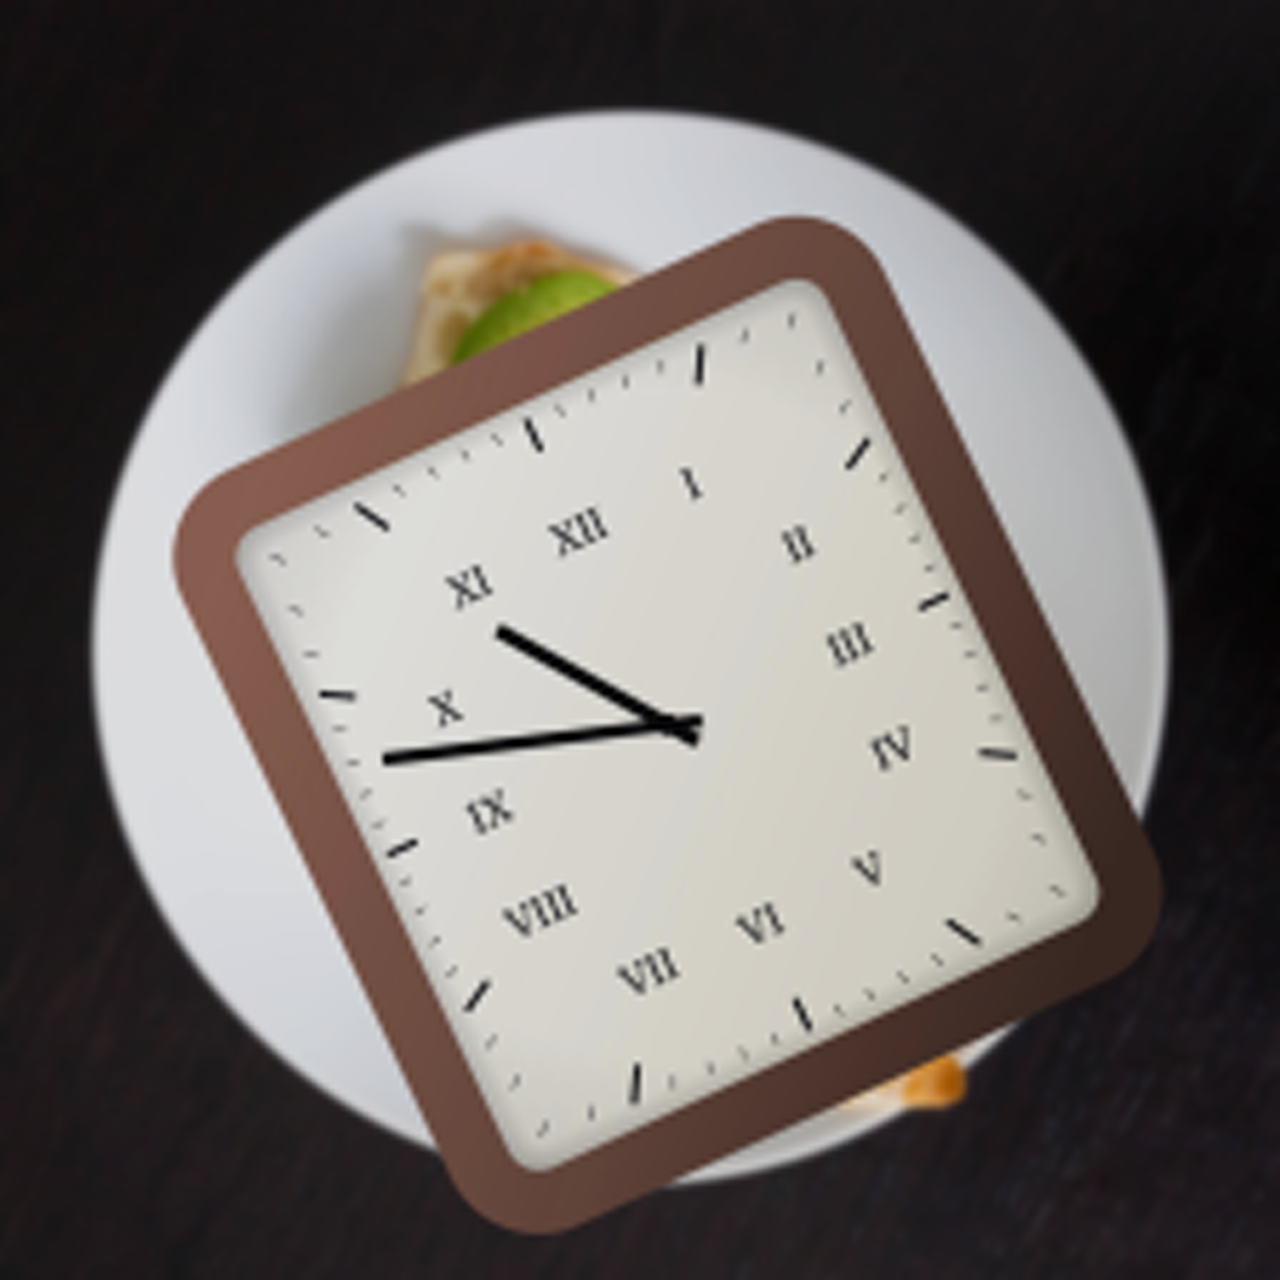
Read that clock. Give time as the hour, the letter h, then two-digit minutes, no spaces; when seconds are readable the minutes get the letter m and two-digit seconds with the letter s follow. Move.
10h48
